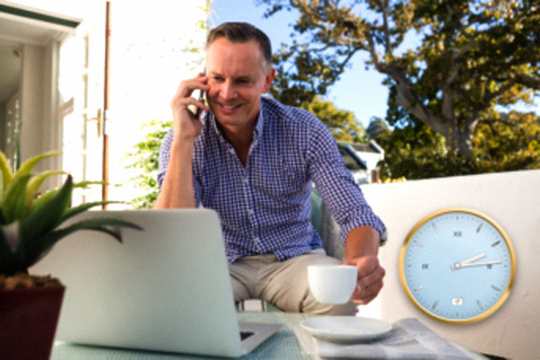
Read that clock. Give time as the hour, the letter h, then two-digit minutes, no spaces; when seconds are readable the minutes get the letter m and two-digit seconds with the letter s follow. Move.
2h14
